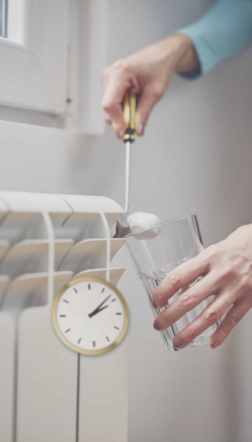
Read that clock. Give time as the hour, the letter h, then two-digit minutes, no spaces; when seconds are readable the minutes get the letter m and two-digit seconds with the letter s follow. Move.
2h08
